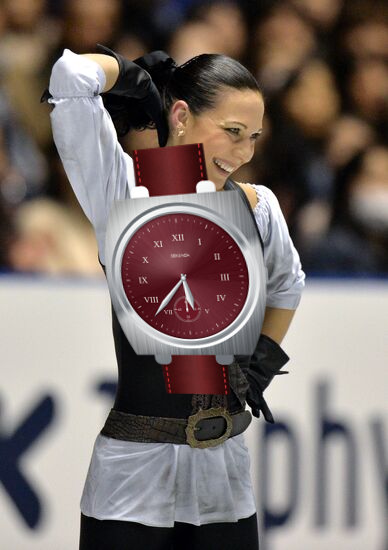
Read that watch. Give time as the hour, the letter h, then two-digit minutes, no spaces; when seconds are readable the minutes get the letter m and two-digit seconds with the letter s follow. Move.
5h37
